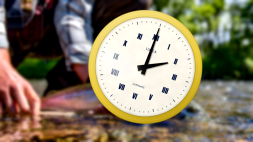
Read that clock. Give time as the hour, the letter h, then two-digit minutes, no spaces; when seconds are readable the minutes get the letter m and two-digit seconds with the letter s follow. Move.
2h00
